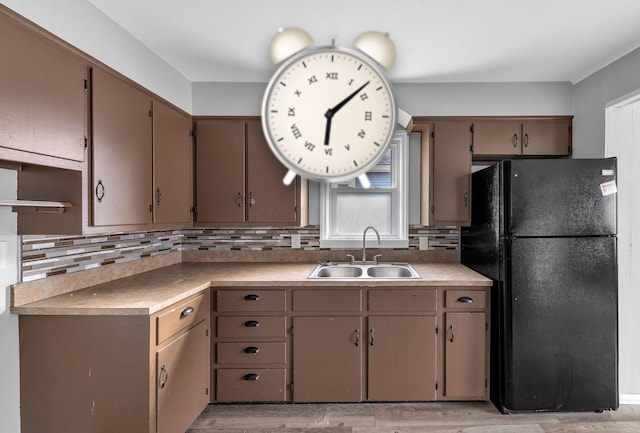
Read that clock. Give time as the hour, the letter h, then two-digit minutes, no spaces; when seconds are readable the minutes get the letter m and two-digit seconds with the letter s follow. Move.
6h08
